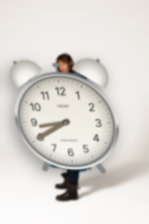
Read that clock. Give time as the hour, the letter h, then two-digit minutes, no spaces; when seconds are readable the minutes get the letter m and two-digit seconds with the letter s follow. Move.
8h40
